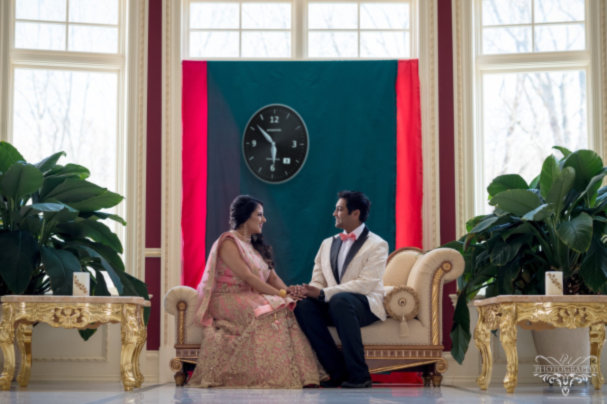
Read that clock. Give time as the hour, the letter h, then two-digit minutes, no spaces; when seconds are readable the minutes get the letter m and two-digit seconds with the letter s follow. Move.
5h52
